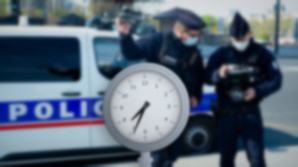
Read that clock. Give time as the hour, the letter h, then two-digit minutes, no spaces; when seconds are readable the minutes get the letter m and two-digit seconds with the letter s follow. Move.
7h34
